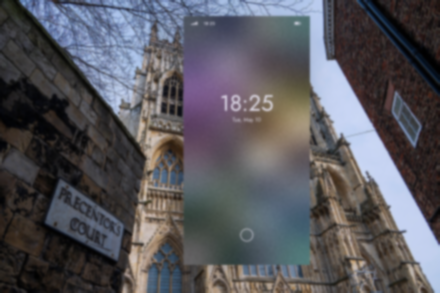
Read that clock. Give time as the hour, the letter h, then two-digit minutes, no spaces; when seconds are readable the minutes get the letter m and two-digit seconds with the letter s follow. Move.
18h25
